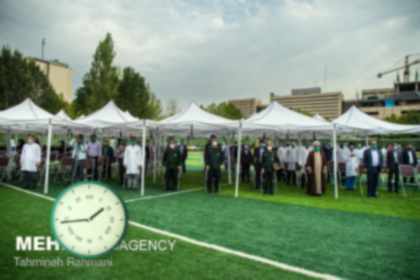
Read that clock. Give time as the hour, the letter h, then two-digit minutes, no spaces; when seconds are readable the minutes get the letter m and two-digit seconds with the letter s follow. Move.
1h44
